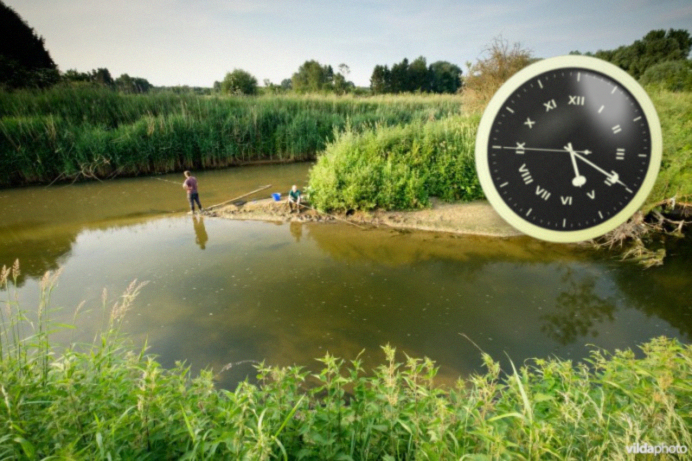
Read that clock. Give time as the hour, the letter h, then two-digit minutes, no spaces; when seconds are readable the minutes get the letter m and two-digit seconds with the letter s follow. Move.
5h19m45s
